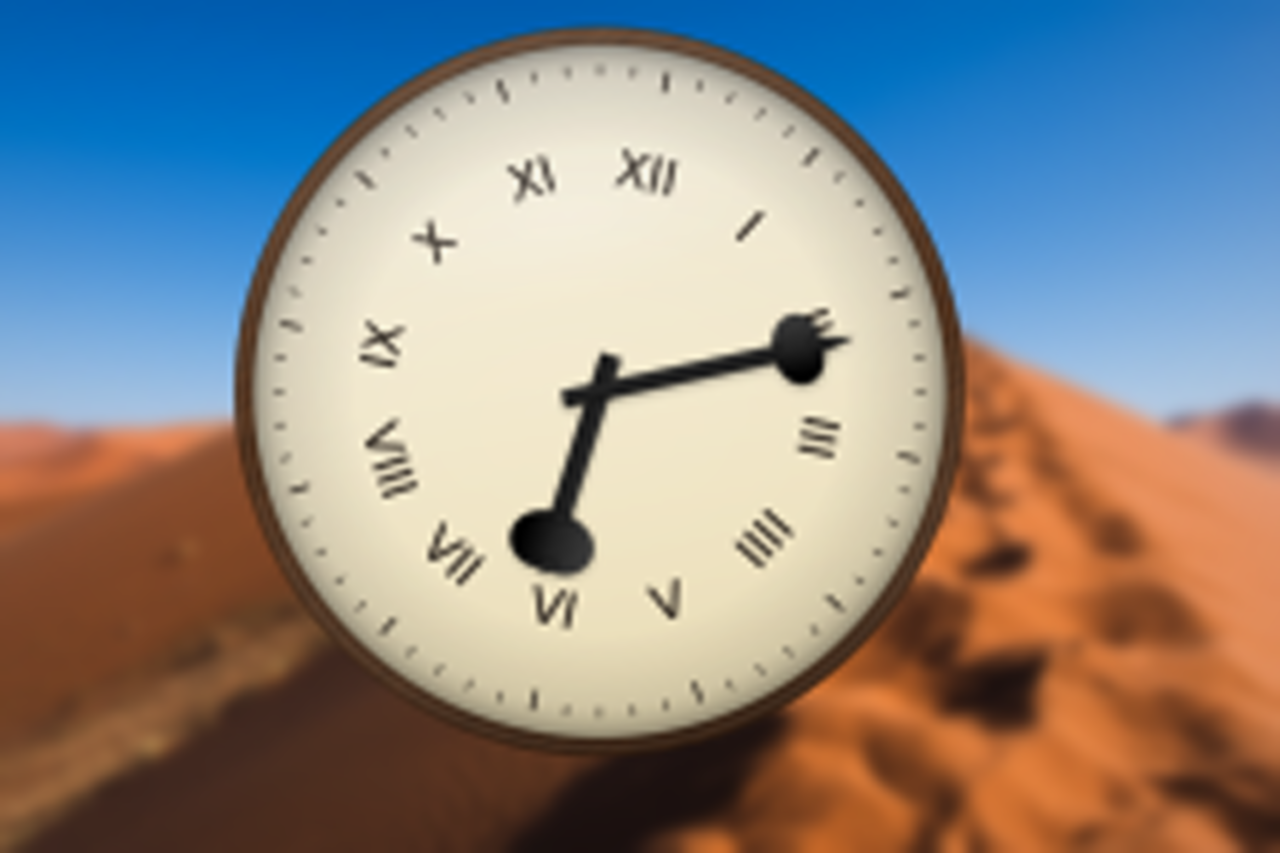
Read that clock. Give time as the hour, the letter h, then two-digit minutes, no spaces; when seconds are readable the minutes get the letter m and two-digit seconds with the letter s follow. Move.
6h11
